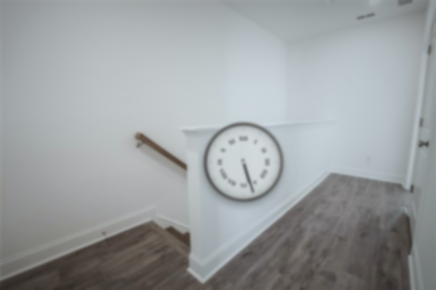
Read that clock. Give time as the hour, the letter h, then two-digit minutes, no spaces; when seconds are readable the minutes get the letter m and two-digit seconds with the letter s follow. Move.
5h27
